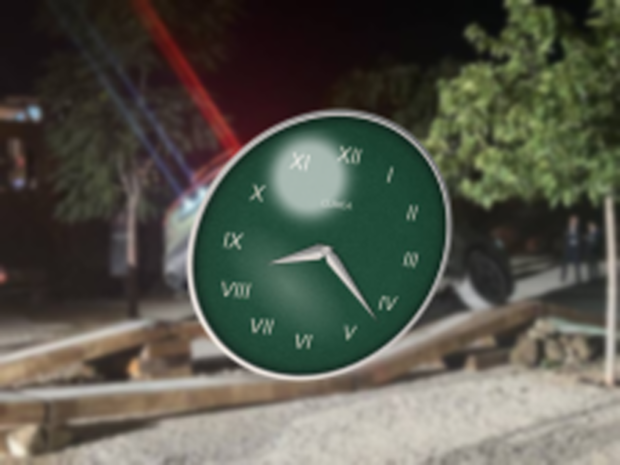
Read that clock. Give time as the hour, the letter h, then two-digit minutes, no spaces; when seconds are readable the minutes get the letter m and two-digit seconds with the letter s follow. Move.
8h22
